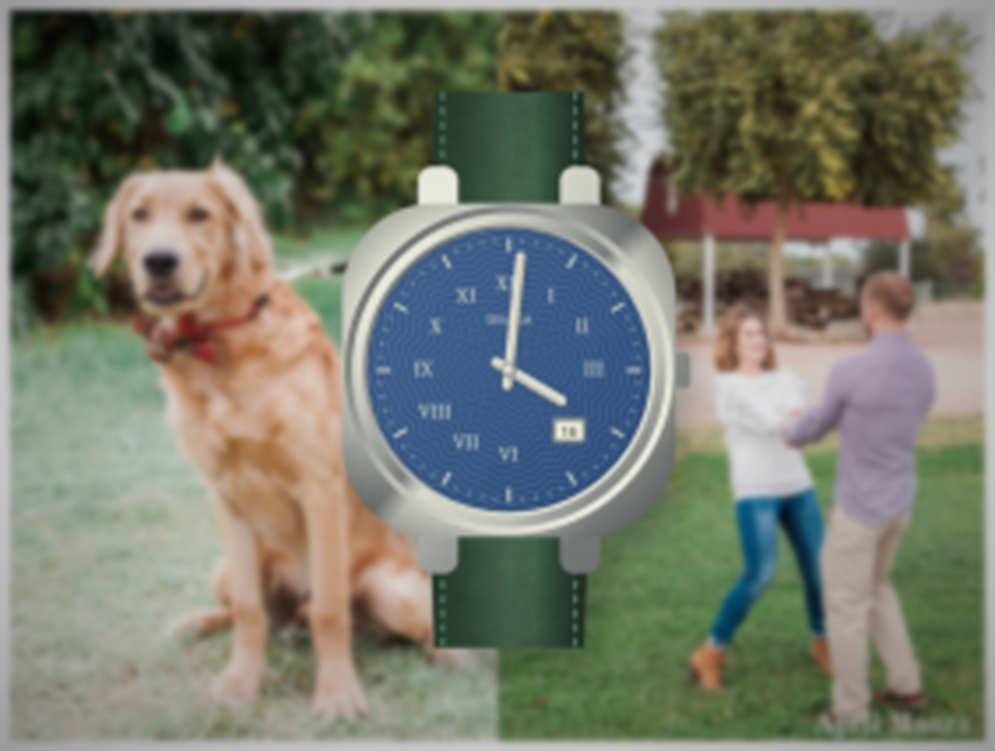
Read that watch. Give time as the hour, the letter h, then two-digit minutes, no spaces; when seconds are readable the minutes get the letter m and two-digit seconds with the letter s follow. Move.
4h01
